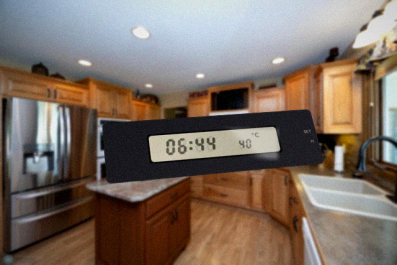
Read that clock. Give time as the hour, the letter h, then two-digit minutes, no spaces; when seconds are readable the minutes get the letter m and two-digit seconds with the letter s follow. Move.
6h44
